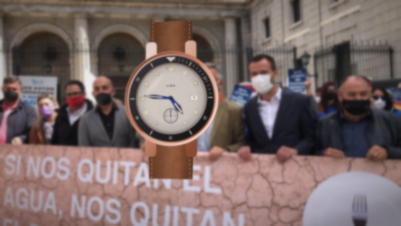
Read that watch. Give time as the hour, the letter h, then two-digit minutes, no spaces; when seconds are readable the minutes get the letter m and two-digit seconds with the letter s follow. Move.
4h46
